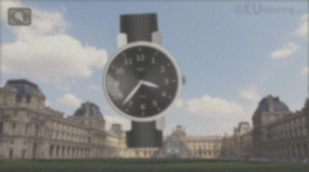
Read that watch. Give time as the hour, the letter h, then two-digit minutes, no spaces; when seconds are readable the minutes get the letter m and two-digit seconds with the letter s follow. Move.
3h37
